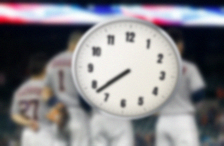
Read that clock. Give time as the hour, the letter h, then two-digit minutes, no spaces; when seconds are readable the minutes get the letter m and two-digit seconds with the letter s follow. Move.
7h38
